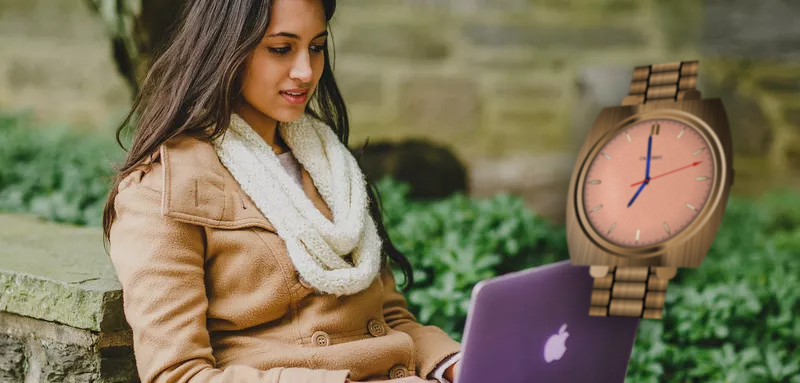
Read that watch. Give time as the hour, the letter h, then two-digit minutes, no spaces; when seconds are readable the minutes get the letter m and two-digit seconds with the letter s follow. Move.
6h59m12s
